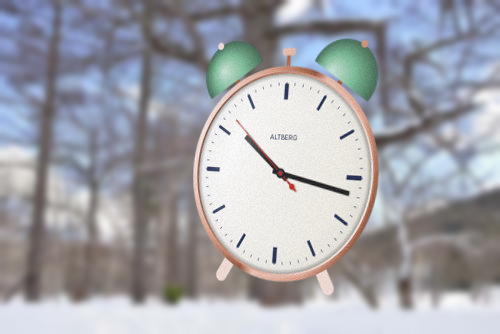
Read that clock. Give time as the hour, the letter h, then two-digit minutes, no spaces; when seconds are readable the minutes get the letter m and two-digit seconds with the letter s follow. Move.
10h16m52s
